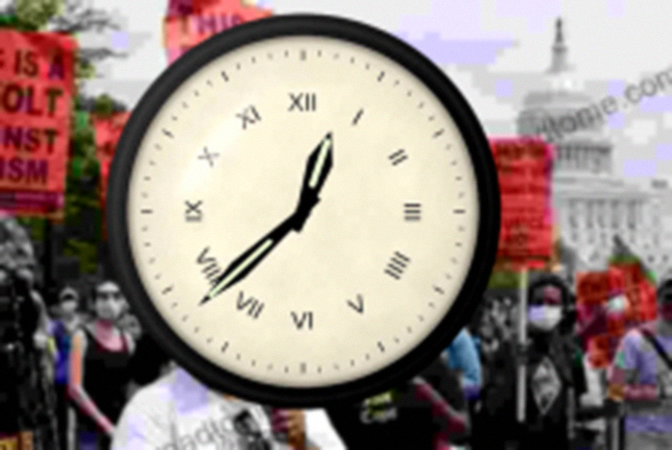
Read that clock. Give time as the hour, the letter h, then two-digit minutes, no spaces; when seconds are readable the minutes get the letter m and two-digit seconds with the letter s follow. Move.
12h38
